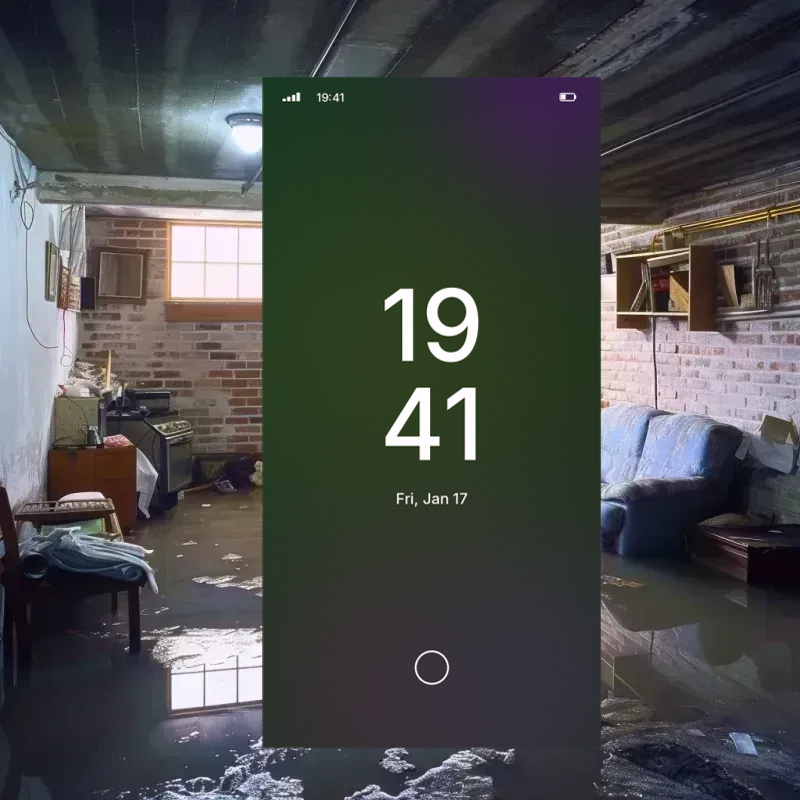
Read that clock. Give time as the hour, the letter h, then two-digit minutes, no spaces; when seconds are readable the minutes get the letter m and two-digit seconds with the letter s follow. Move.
19h41
